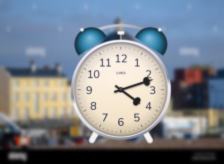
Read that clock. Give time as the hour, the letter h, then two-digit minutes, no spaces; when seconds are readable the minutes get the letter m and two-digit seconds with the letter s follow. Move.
4h12
